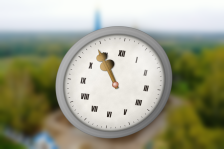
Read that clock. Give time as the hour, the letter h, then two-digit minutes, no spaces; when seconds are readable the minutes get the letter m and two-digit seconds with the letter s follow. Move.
10h54
